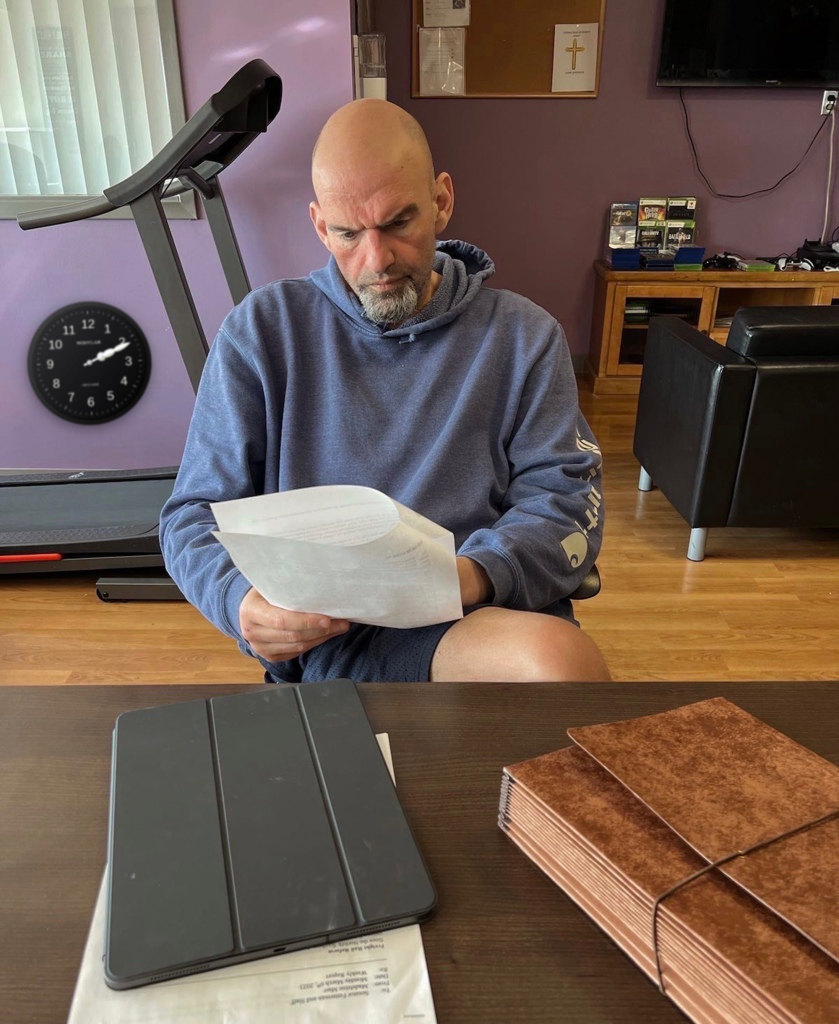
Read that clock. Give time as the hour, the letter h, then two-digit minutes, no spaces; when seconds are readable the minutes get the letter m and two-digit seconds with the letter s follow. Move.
2h11
